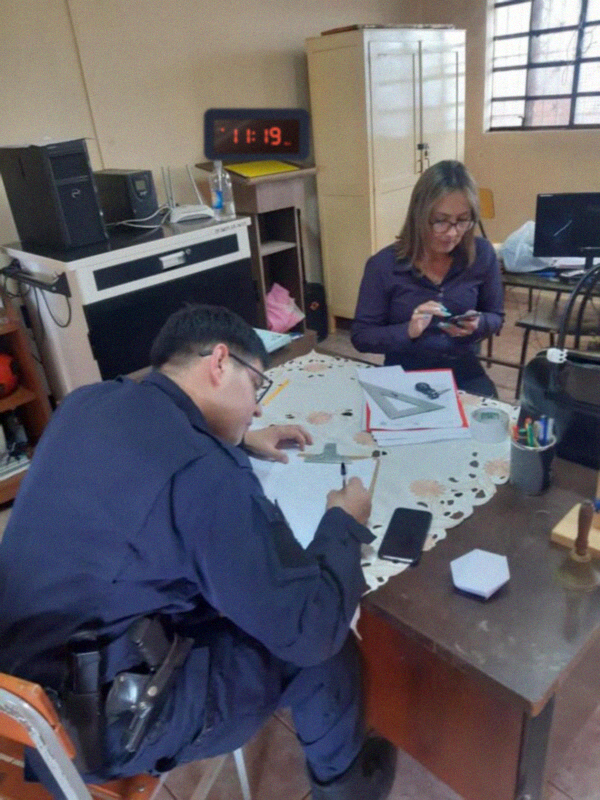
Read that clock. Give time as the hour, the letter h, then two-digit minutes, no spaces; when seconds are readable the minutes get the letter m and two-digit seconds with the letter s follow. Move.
11h19
